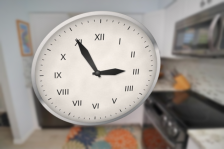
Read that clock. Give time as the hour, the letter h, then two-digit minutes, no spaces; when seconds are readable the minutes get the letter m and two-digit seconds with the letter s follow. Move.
2h55
